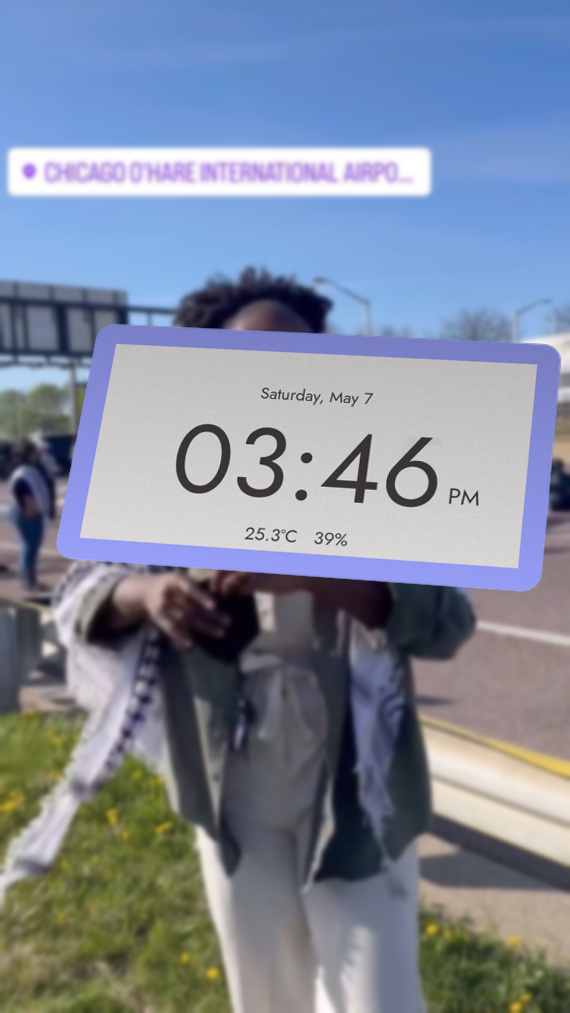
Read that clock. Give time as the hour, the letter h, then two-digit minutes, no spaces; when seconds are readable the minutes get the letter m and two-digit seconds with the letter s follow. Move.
3h46
